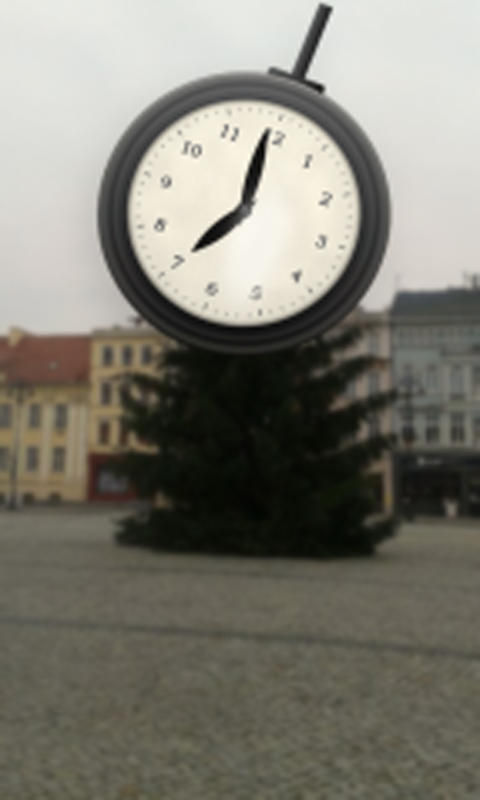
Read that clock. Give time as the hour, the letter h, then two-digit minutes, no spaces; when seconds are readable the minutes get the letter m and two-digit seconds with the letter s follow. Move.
6h59
